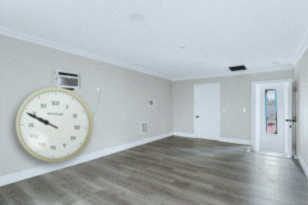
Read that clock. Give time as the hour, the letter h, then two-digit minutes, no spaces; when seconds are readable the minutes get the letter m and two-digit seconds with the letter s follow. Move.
9h49
